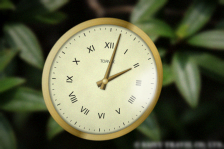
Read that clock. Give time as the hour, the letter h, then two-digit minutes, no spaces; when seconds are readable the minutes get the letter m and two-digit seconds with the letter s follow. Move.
2h02
